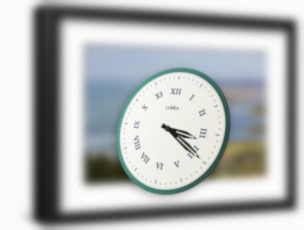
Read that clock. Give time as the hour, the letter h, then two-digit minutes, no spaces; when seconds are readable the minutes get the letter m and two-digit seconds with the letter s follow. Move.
3h20
